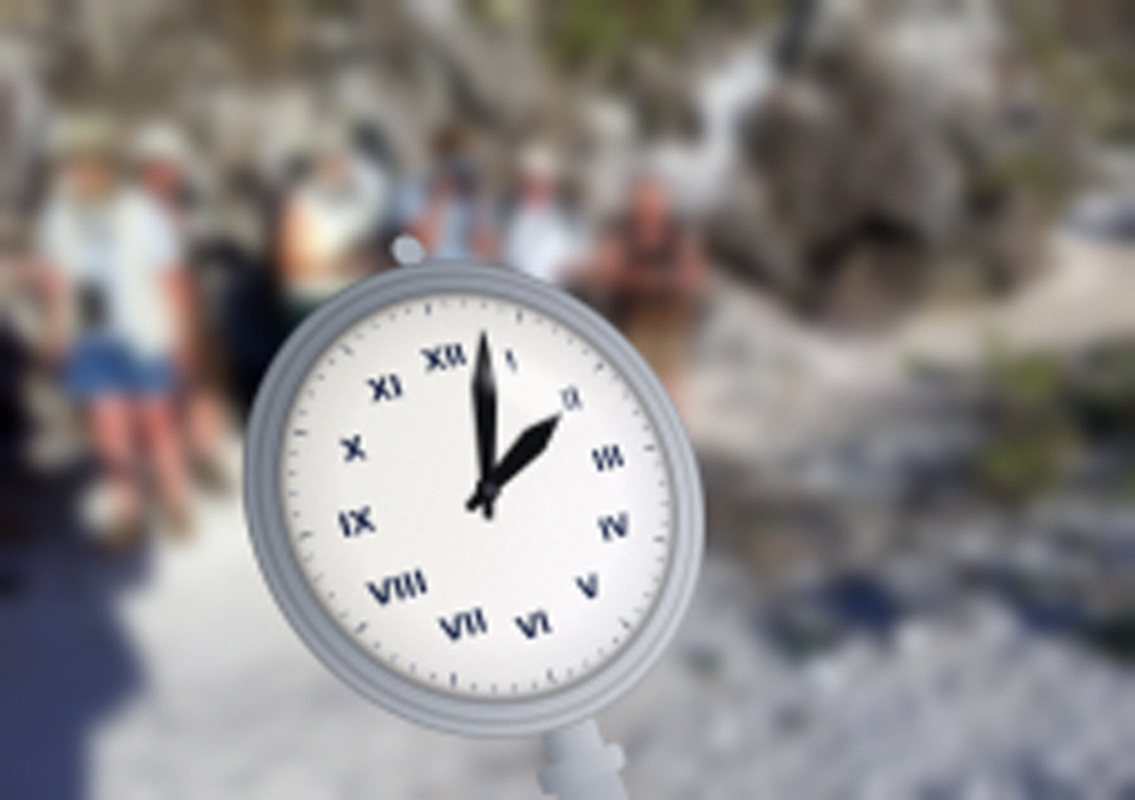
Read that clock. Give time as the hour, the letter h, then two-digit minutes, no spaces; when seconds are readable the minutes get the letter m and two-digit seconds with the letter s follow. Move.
2h03
